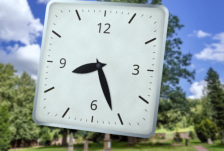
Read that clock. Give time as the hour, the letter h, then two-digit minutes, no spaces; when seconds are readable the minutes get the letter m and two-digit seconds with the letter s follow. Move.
8h26
